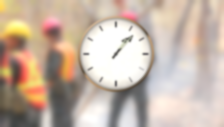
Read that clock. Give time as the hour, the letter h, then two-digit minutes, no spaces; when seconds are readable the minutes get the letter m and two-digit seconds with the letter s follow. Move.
1h07
